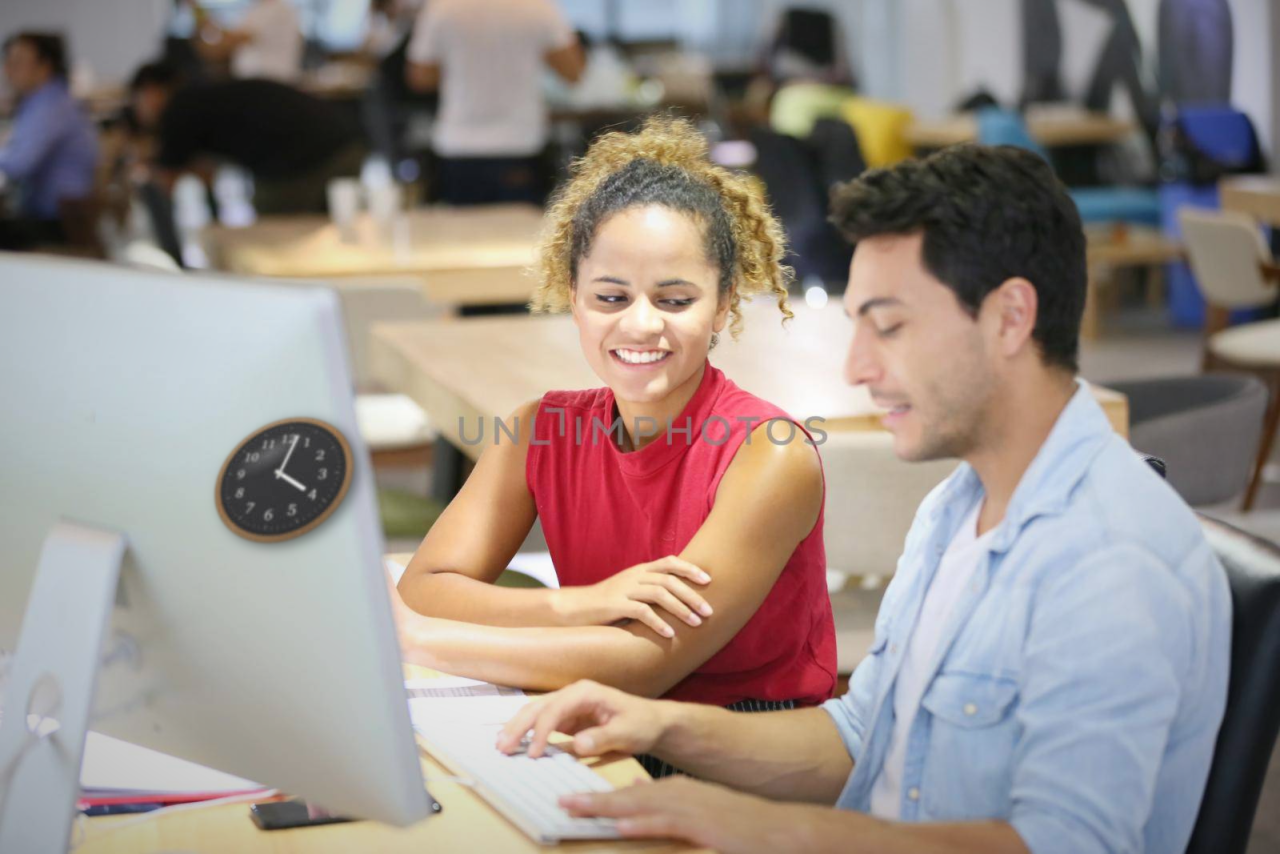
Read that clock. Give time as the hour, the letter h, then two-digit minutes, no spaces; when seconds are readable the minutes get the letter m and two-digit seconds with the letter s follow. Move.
4h02
